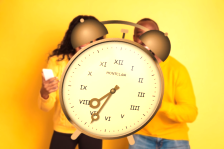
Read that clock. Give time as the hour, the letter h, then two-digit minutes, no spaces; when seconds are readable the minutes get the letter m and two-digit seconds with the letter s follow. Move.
7h34
